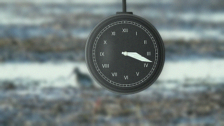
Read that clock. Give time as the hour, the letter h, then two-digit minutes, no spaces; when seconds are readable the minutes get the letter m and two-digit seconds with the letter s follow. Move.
3h18
